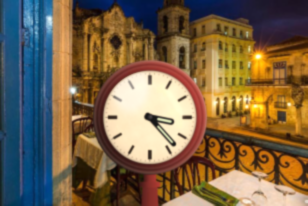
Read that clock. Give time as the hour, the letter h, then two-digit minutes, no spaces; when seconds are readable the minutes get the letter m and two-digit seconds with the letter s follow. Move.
3h23
